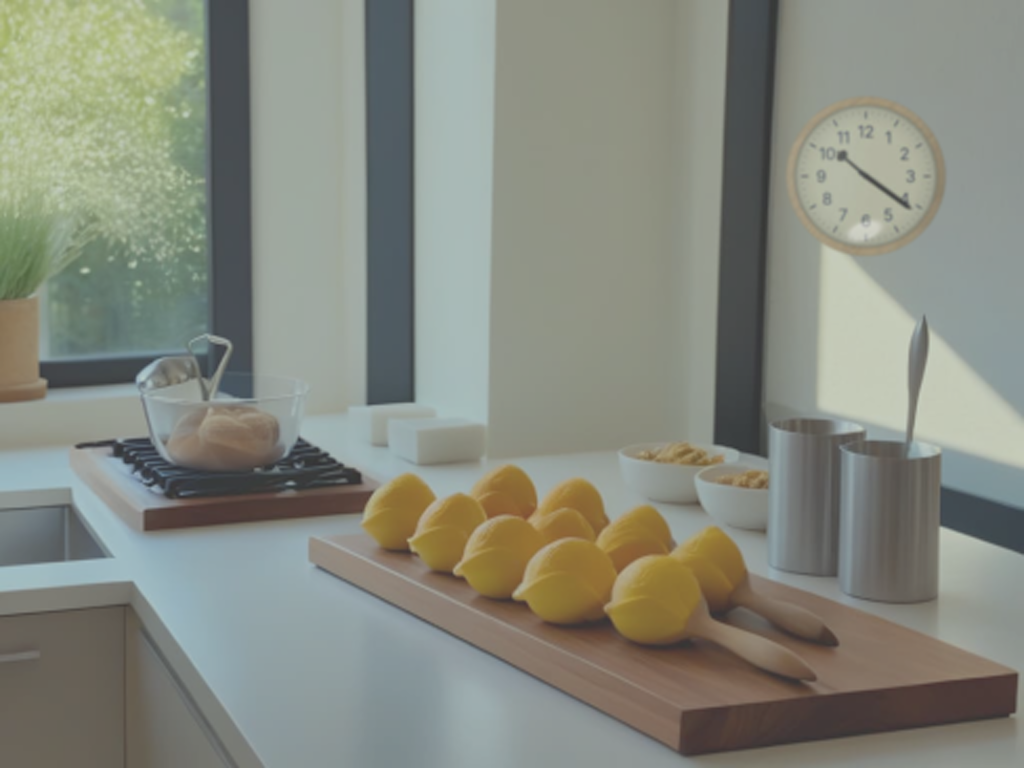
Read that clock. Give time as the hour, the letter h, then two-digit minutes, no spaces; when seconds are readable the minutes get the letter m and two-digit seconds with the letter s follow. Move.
10h21
